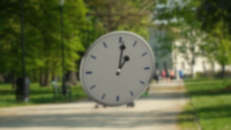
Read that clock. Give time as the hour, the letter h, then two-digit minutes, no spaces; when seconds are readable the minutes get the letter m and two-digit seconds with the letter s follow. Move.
1h01
